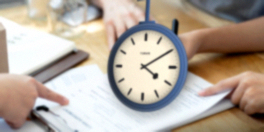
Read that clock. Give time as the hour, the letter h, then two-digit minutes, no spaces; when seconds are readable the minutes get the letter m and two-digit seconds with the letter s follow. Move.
4h10
